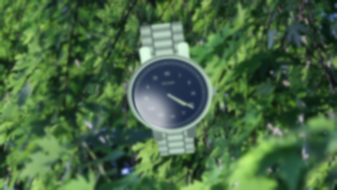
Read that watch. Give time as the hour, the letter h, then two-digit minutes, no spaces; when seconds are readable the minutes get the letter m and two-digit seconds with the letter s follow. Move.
4h21
